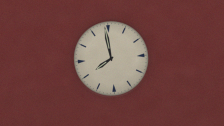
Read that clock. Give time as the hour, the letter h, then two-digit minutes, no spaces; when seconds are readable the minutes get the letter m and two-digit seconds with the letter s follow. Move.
7h59
